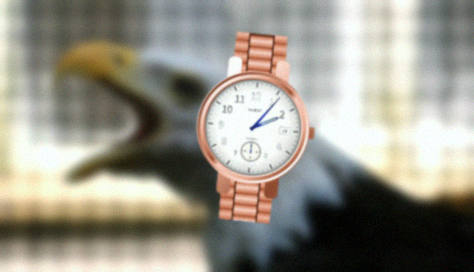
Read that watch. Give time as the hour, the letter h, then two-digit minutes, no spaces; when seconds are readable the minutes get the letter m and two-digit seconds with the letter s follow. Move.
2h06
